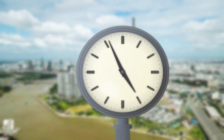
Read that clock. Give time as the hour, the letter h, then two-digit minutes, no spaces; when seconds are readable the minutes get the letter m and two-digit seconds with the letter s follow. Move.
4h56
